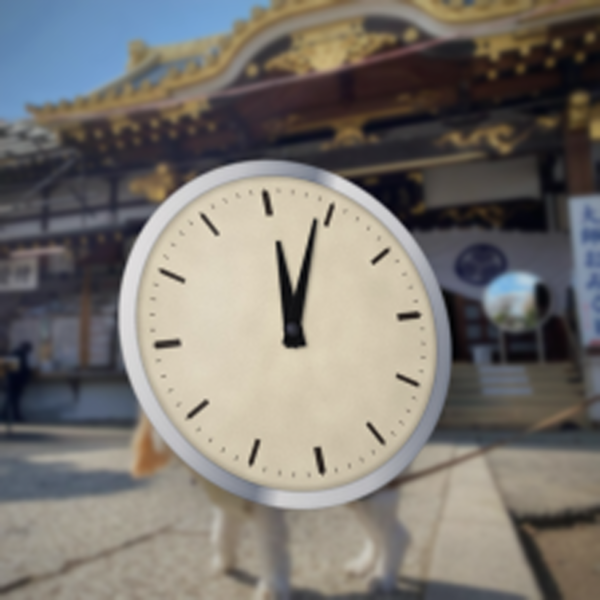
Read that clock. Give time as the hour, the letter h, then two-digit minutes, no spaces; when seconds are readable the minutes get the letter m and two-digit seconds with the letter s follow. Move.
12h04
